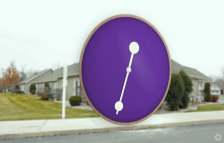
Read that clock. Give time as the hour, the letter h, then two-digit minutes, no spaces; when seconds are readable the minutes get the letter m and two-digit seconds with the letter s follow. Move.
12h33
